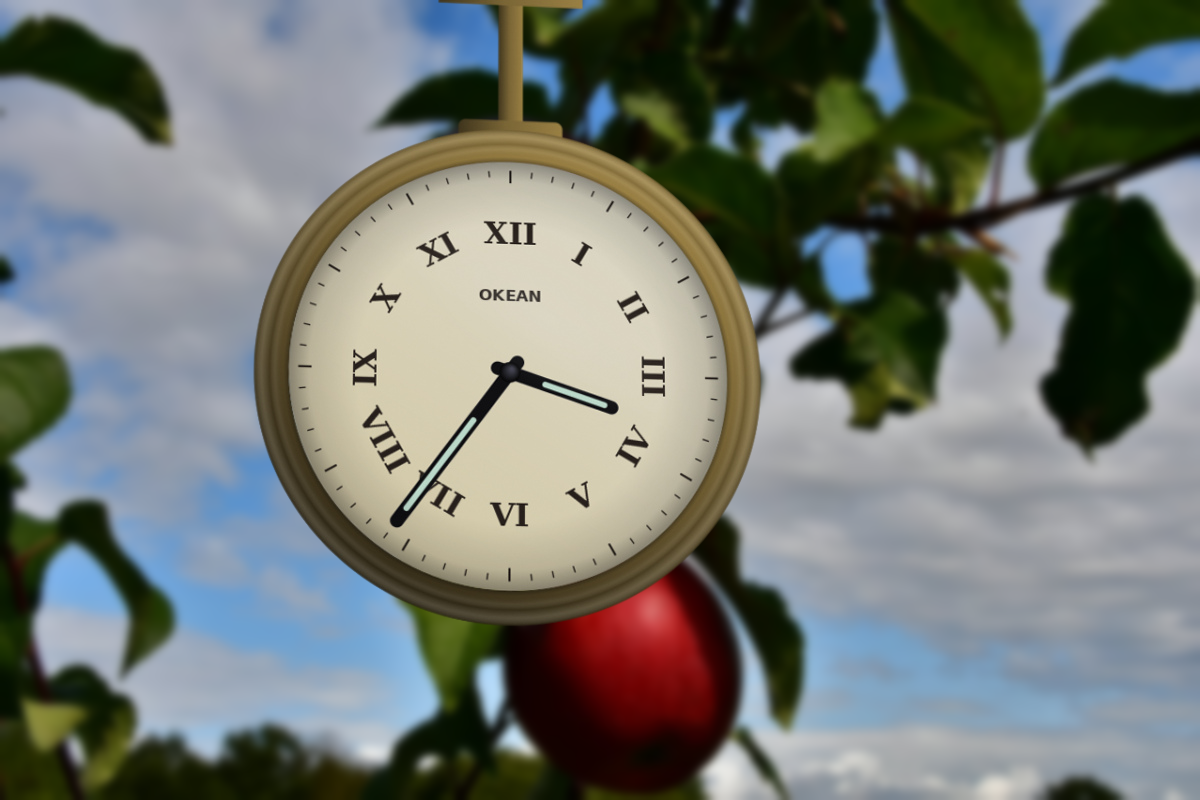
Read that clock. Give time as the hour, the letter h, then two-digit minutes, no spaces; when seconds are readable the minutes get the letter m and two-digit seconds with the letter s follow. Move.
3h36
